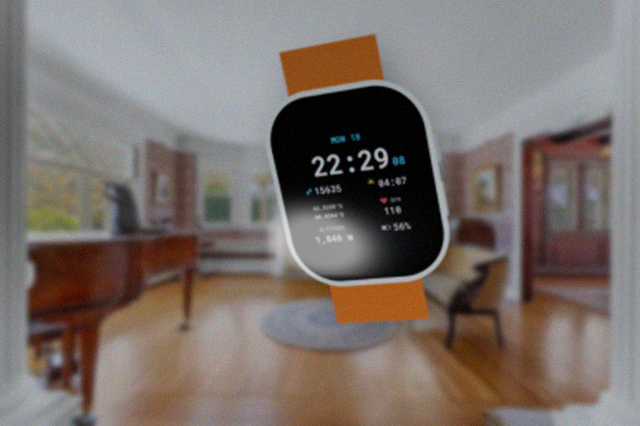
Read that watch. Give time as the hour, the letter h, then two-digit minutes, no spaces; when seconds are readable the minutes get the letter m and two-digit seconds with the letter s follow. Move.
22h29
